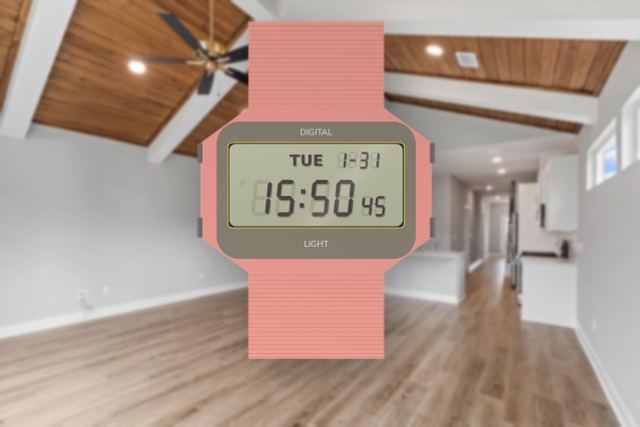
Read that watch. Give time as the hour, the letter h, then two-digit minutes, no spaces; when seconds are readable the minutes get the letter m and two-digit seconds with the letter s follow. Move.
15h50m45s
